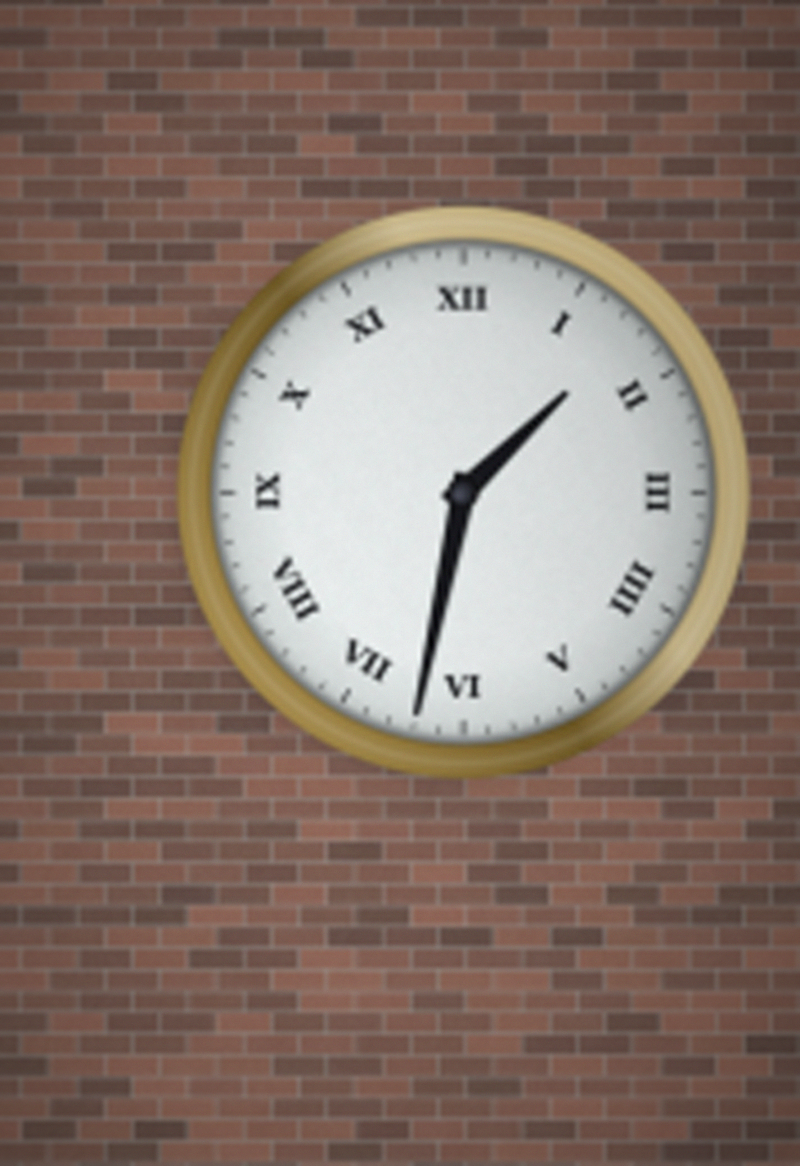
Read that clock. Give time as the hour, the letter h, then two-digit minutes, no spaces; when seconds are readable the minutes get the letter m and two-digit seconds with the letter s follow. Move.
1h32
